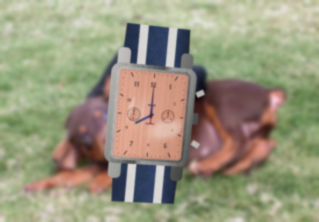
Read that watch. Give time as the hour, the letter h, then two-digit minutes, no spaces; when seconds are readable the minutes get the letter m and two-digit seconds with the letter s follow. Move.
8h00
